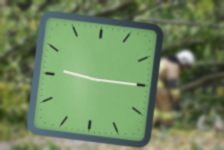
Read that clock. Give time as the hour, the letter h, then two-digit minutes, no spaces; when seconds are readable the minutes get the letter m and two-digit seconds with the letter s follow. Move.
9h15
